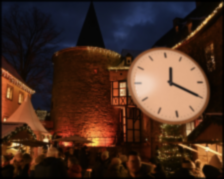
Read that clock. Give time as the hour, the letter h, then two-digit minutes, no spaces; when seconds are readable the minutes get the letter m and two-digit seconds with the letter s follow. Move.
12h20
